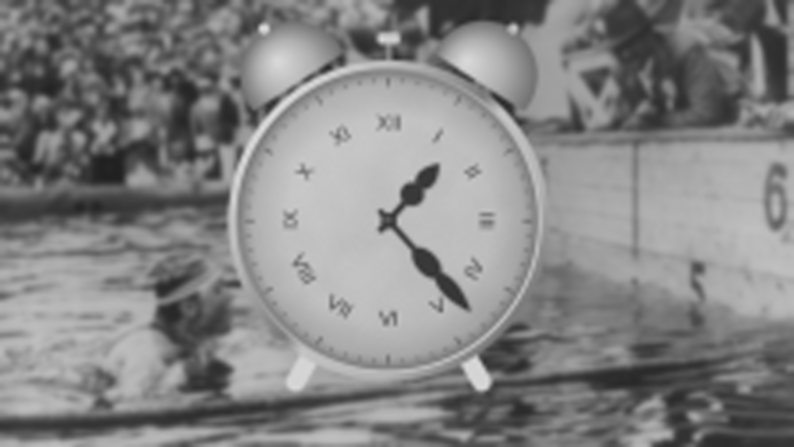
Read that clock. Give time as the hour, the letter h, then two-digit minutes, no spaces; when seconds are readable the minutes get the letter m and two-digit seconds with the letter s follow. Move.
1h23
